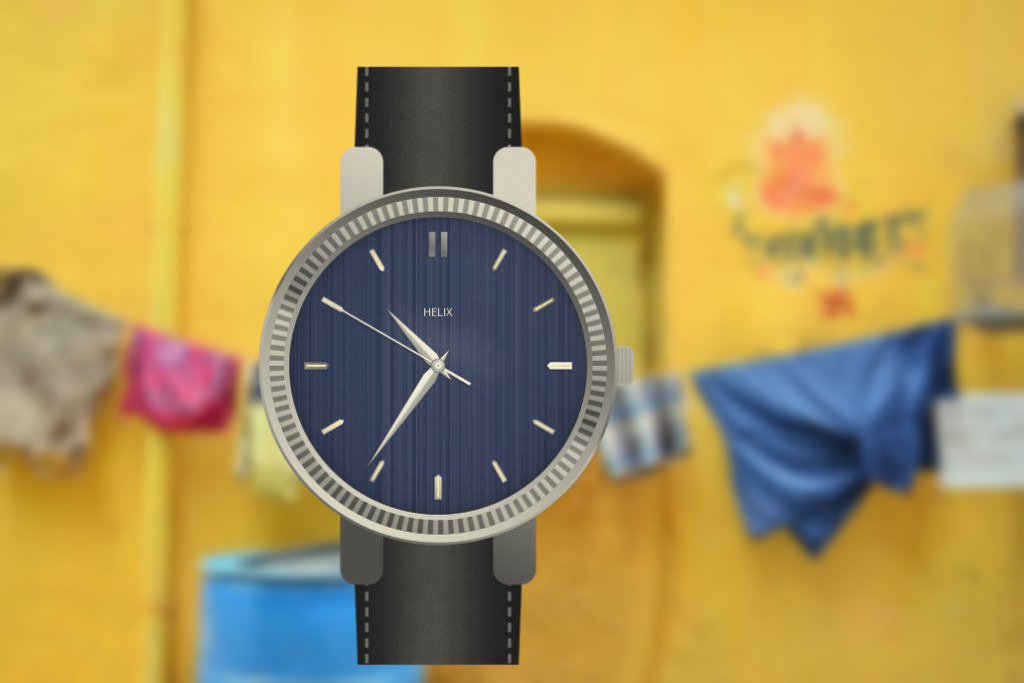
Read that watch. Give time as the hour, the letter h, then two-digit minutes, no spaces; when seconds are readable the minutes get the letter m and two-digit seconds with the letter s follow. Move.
10h35m50s
